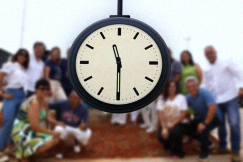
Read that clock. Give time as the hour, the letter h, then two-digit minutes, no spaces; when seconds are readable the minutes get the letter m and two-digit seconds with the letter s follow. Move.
11h30
